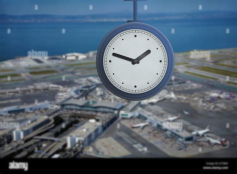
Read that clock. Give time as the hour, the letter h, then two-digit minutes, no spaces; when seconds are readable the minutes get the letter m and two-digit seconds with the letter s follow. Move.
1h48
